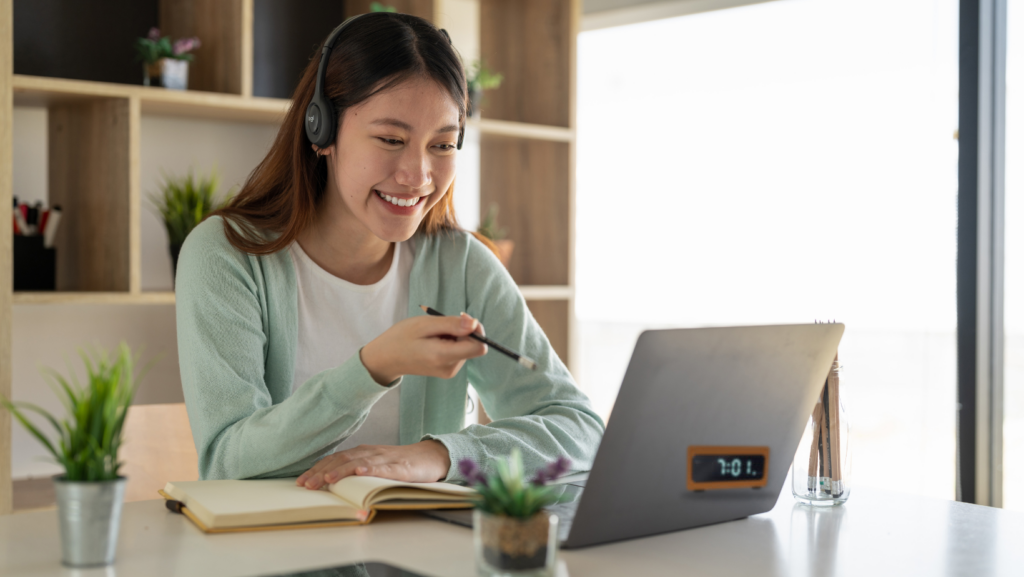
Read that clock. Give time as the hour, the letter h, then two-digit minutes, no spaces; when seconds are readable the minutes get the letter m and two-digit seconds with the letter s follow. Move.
7h01
